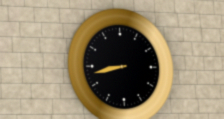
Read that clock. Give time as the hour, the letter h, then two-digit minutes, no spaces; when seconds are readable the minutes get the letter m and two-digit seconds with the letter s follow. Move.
8h43
